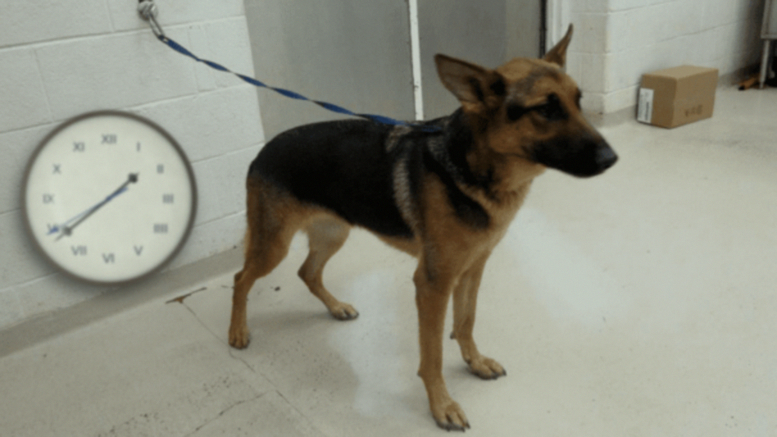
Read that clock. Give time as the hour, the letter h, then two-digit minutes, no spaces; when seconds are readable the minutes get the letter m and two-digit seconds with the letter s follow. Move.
1h38m40s
